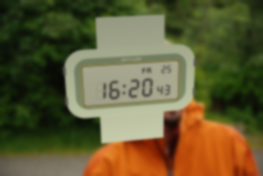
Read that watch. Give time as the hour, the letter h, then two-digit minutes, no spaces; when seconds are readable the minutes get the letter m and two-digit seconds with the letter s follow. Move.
16h20
